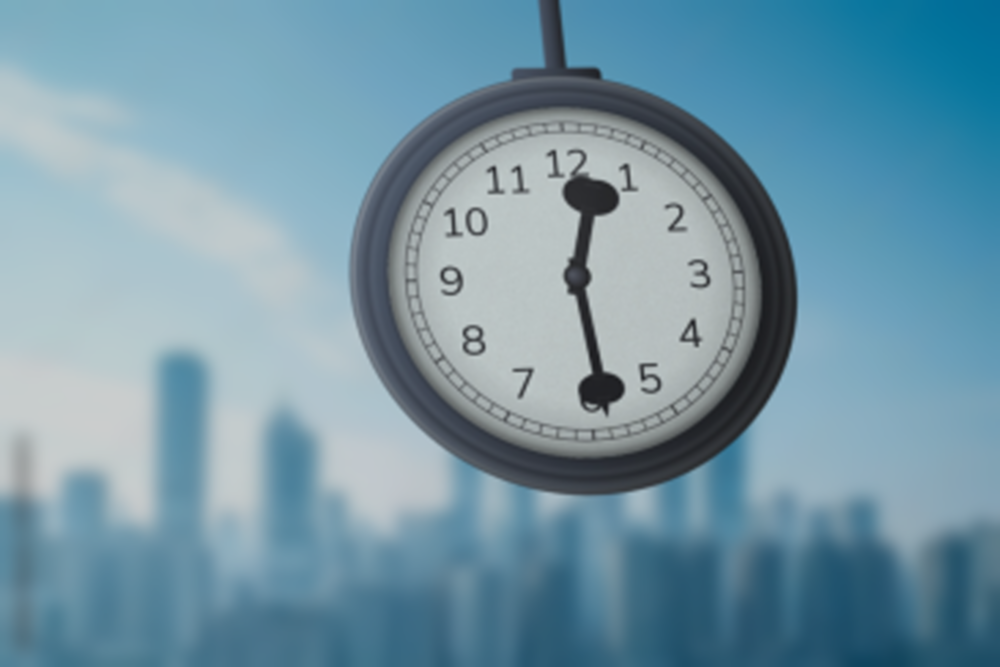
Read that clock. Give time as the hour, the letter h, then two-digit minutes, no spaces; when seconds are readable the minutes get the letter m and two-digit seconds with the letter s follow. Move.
12h29
